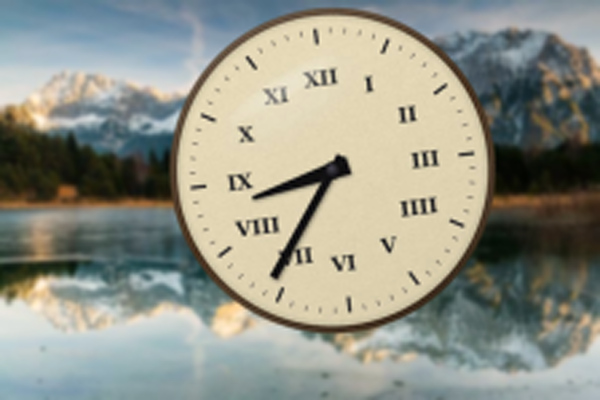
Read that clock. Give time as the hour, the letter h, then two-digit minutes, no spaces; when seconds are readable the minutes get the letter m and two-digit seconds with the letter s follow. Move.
8h36
